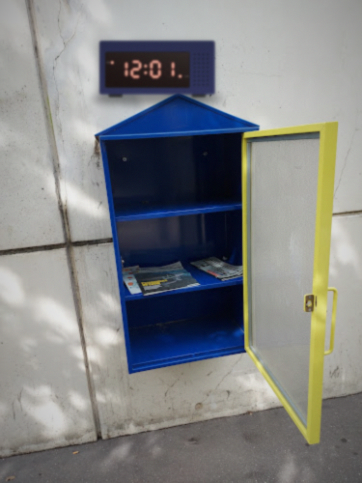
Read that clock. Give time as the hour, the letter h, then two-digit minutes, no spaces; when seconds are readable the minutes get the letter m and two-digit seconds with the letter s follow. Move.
12h01
